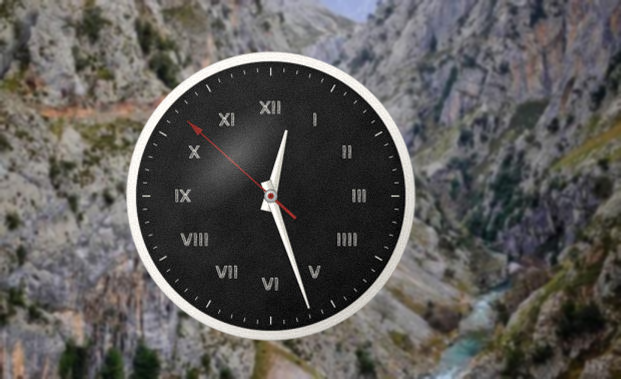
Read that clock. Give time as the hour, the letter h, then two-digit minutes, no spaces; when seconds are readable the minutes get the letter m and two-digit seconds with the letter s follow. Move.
12h26m52s
